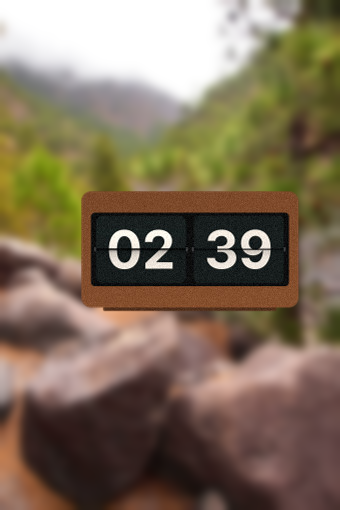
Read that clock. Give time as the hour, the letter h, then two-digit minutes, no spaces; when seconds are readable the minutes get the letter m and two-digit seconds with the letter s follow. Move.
2h39
